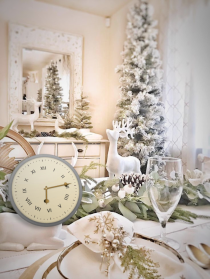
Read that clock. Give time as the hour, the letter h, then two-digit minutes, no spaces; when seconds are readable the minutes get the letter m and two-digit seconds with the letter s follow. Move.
6h14
